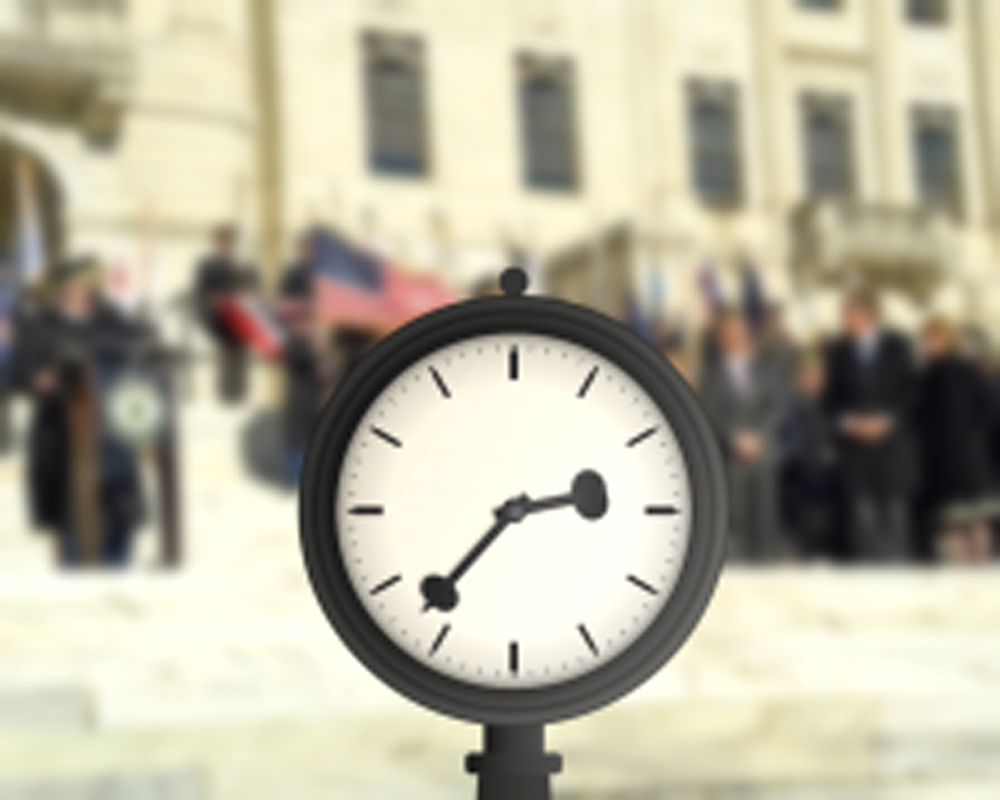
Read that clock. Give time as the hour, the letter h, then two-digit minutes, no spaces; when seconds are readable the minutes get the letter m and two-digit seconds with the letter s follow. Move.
2h37
